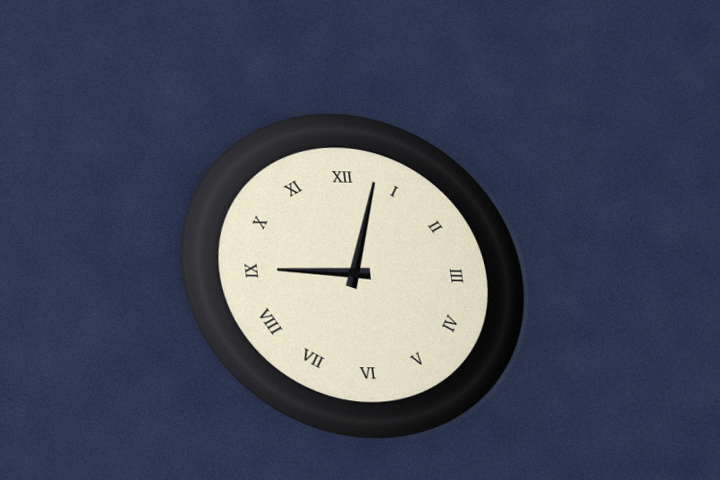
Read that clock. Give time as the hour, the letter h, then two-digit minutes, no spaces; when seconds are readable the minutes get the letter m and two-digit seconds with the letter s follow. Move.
9h03
